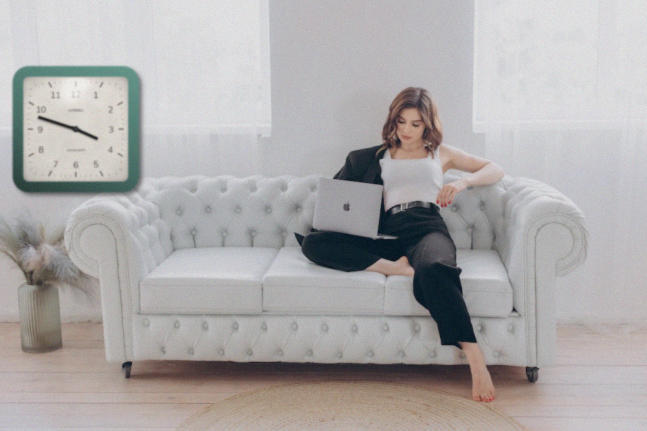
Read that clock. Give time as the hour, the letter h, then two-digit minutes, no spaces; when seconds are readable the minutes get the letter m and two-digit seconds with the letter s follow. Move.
3h48
